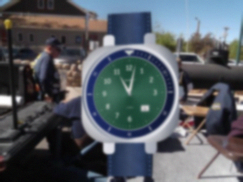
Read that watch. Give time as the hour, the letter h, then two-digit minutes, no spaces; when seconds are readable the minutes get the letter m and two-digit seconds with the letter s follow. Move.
11h02
